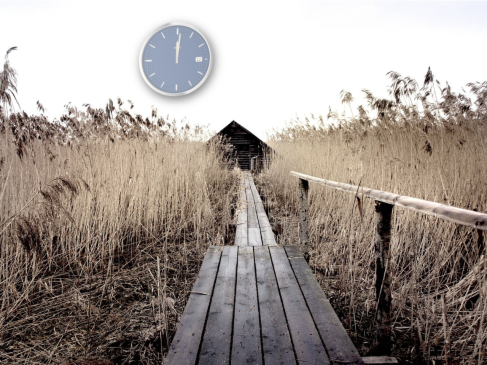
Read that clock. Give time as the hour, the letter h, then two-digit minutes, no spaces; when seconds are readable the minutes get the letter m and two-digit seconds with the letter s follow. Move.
12h01
